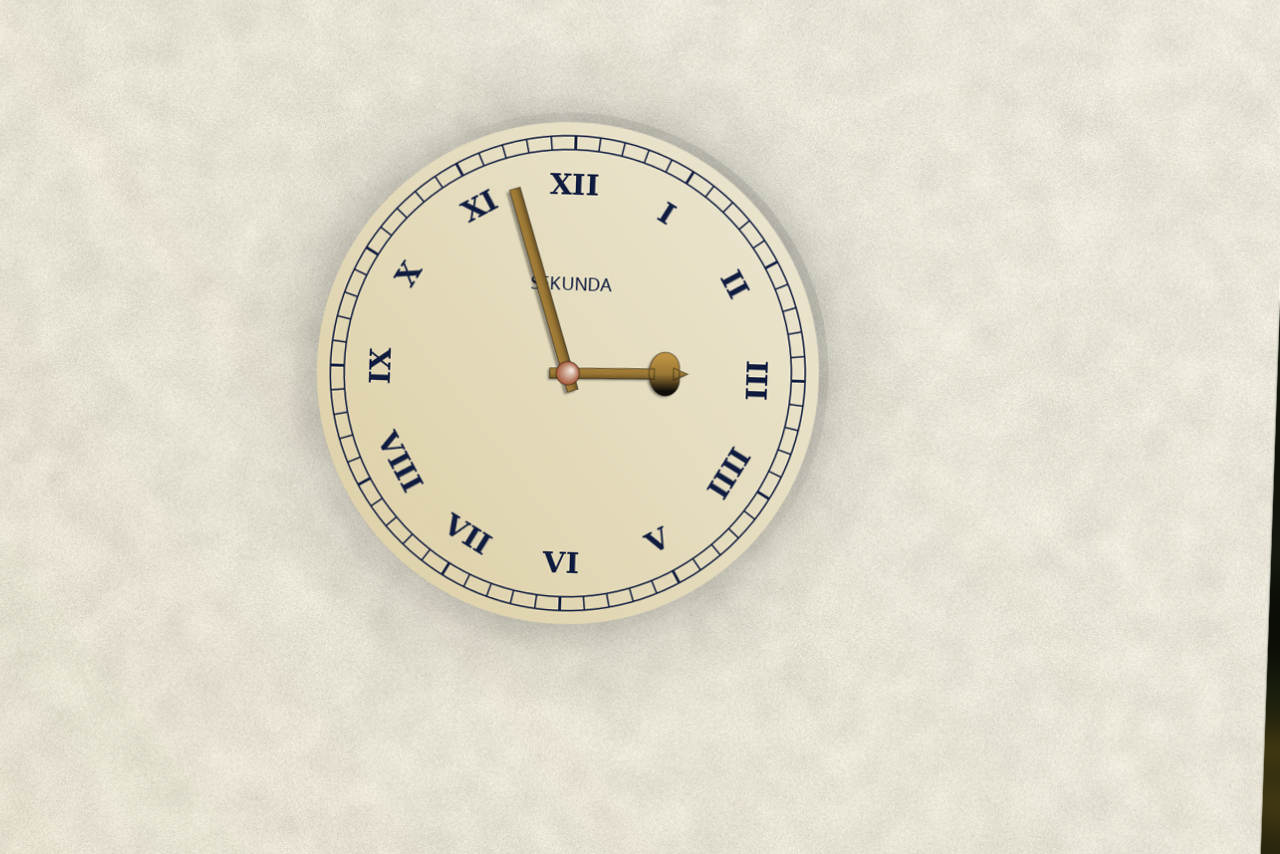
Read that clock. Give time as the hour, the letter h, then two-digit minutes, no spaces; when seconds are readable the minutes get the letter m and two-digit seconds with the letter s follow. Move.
2h57
